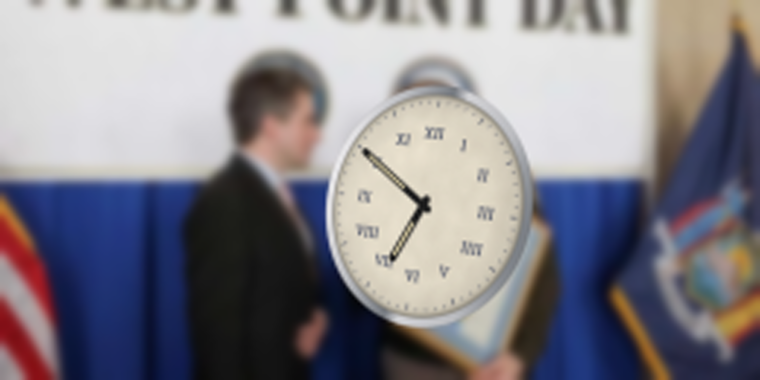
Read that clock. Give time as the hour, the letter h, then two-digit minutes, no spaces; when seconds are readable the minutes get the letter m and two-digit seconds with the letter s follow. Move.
6h50
